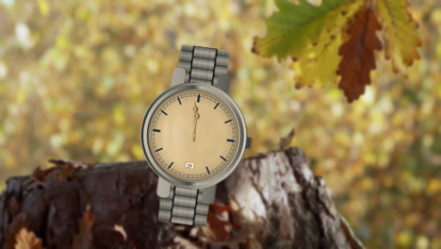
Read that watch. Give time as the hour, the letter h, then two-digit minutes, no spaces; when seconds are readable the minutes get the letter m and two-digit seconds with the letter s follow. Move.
11h59
